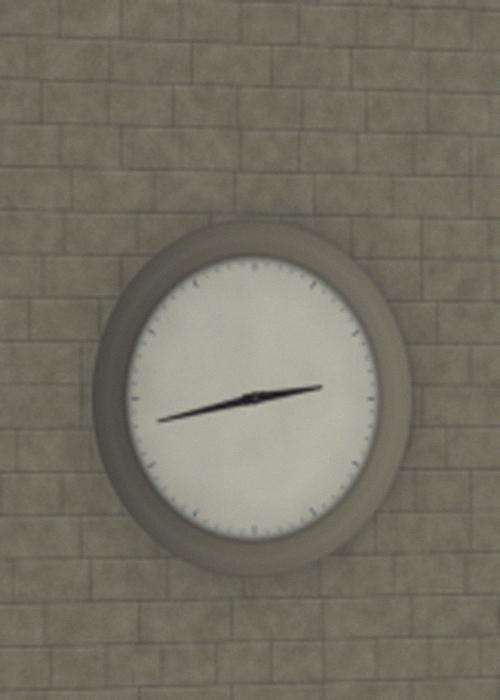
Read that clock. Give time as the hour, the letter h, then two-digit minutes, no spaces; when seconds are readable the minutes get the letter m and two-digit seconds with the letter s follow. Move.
2h43
